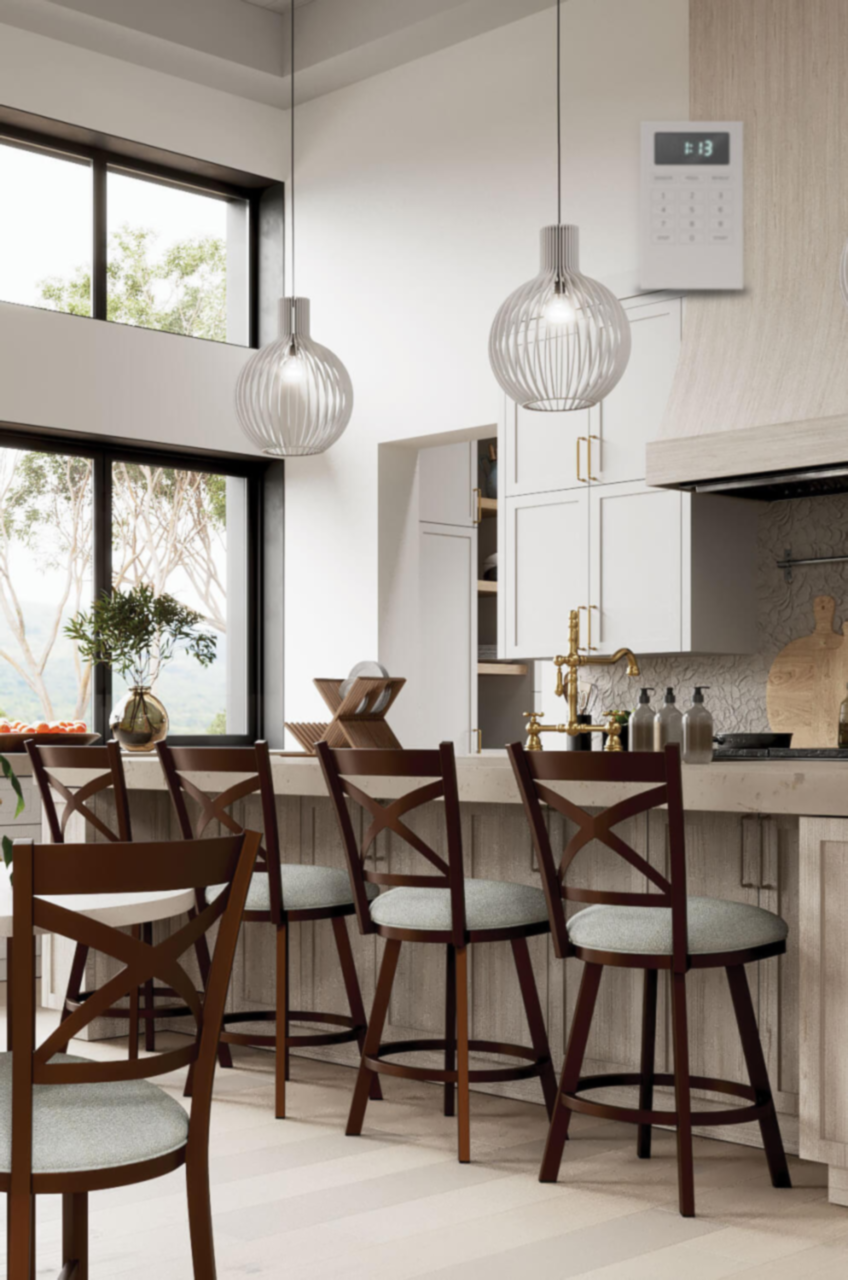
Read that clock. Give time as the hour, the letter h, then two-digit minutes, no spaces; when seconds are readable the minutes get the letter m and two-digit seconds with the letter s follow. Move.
1h13
